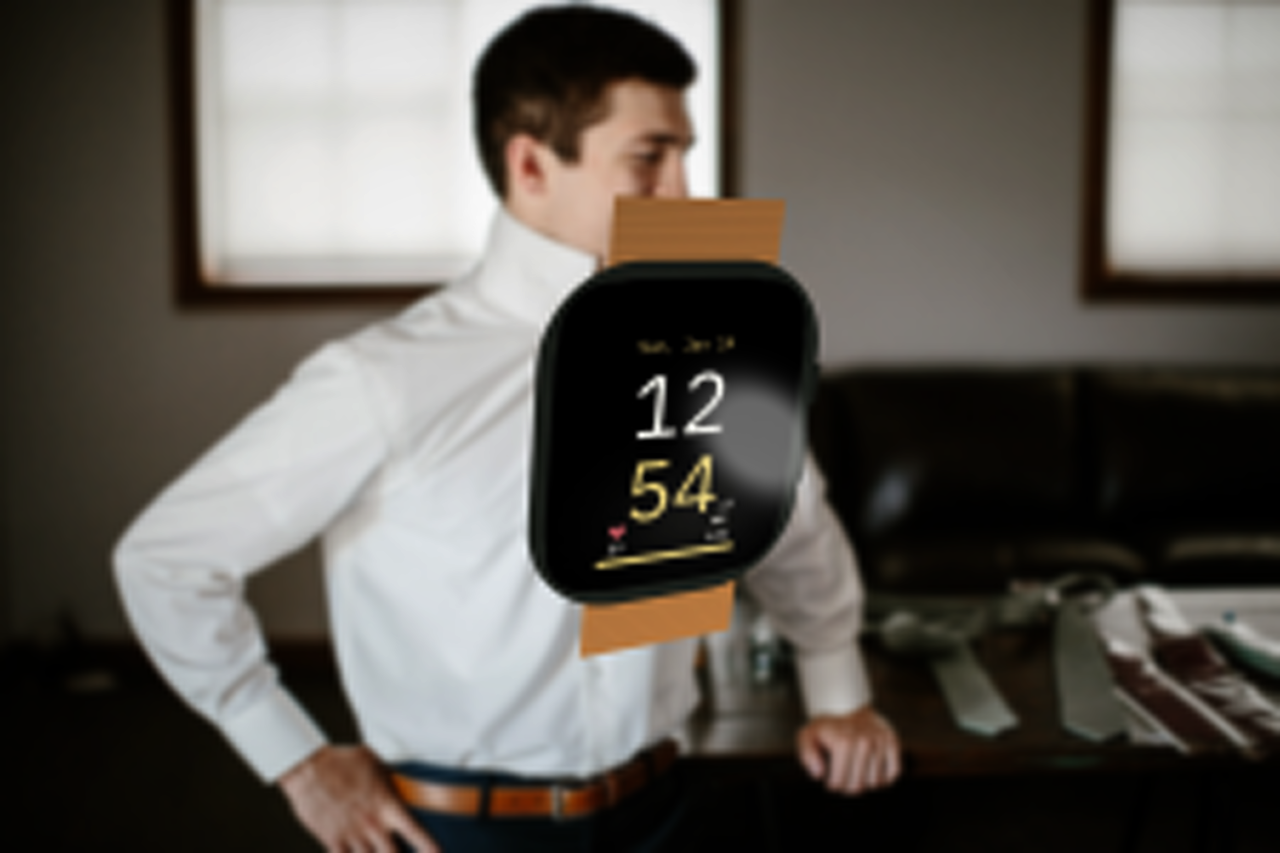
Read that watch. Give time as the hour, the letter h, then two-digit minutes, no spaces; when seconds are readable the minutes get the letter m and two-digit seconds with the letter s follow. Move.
12h54
